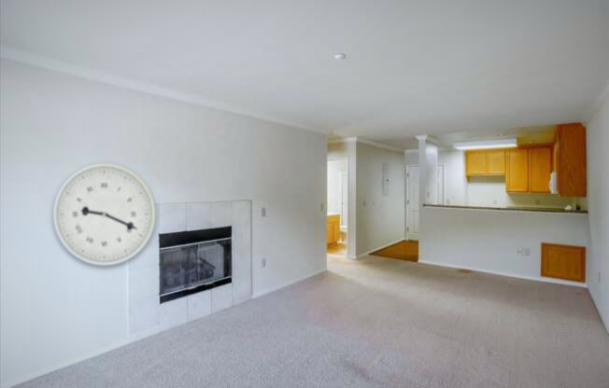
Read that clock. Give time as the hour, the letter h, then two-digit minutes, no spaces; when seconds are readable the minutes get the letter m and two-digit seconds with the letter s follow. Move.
9h19
